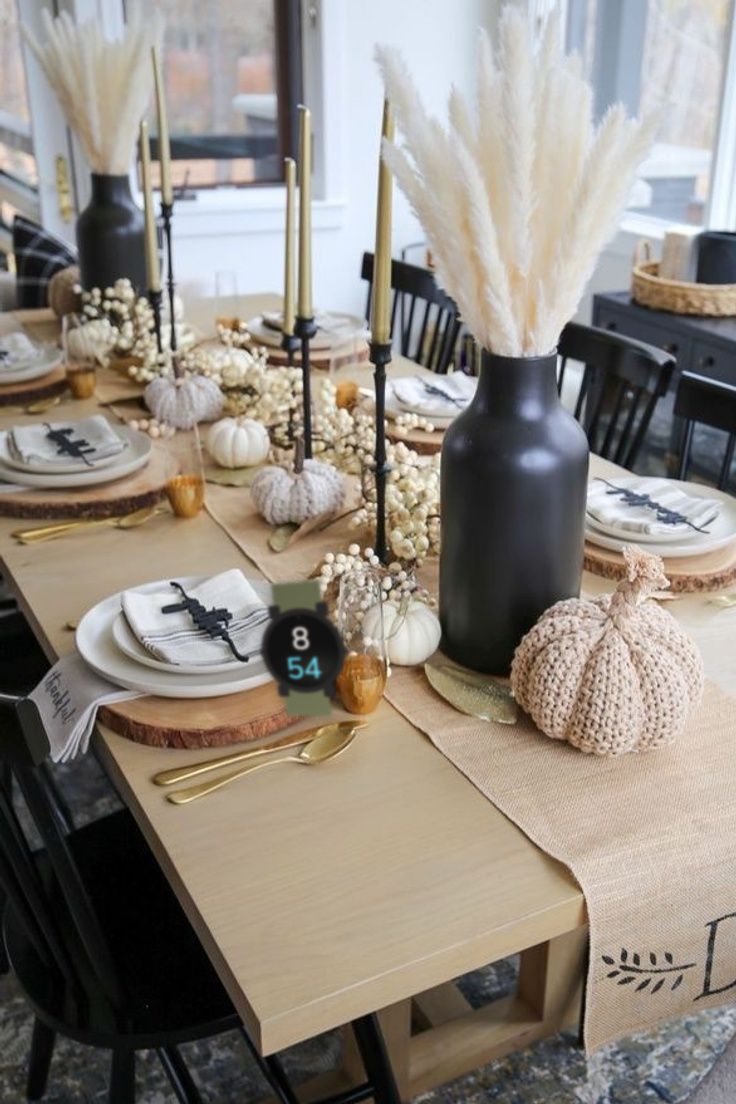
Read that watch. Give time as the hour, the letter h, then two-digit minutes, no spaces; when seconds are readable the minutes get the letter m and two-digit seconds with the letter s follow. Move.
8h54
